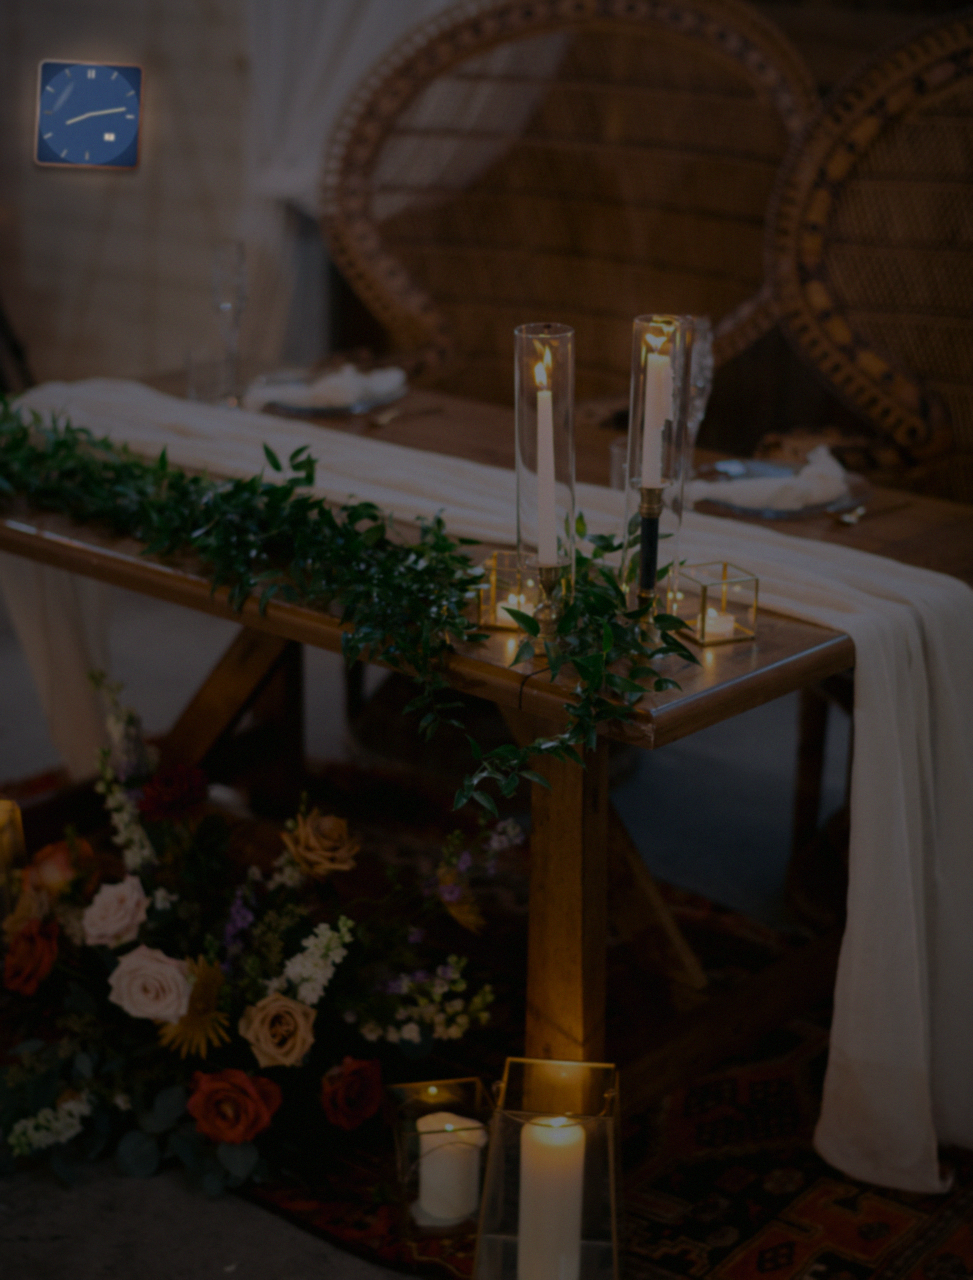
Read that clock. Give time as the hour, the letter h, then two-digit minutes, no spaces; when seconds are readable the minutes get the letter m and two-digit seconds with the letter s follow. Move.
8h13
